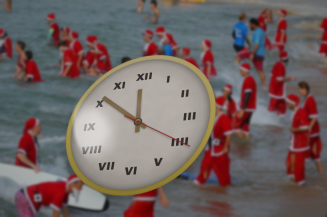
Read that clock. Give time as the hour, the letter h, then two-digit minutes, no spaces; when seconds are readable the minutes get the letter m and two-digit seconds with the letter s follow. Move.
11h51m20s
